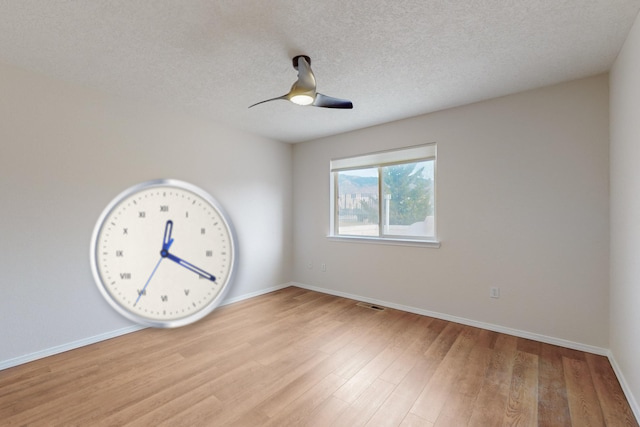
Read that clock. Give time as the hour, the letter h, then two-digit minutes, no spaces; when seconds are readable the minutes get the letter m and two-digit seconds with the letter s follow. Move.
12h19m35s
